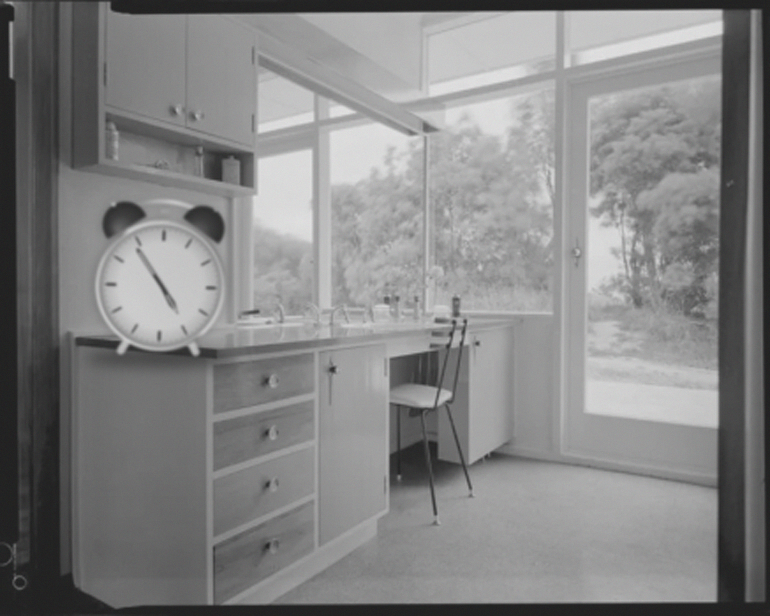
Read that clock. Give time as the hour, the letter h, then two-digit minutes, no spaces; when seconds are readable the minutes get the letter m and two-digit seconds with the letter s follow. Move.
4h54
